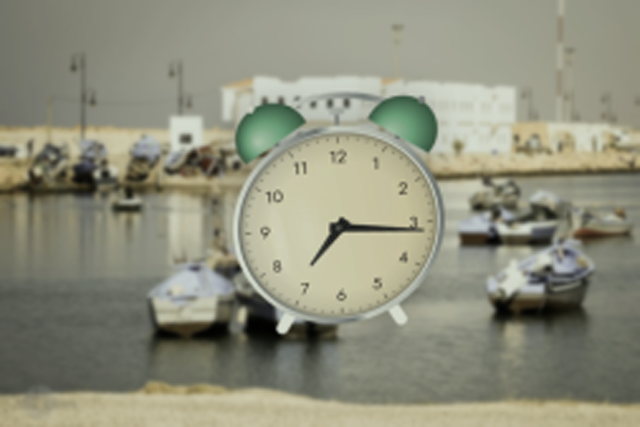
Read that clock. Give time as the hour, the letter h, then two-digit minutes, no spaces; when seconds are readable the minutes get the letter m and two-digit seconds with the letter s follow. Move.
7h16
